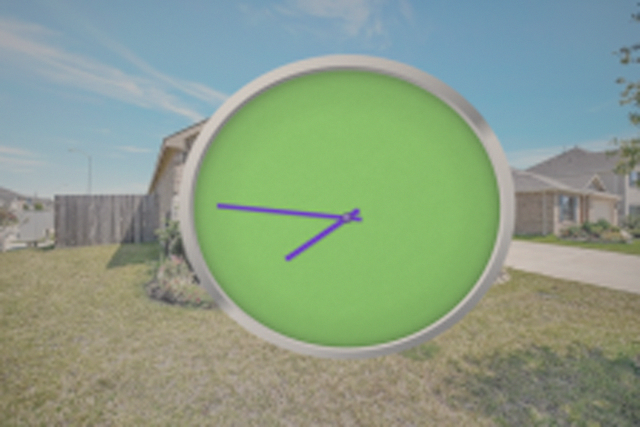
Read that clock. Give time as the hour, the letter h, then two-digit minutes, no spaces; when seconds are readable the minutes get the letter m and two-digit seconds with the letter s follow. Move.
7h46
